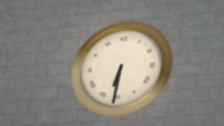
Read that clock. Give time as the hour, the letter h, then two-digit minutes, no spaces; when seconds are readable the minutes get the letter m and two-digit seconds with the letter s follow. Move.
6h31
